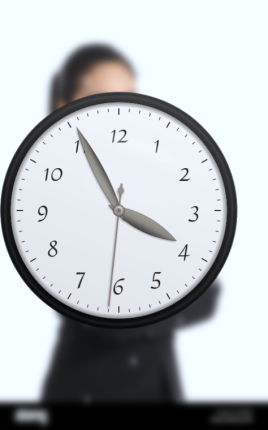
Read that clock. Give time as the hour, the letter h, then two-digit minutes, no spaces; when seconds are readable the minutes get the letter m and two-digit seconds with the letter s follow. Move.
3h55m31s
